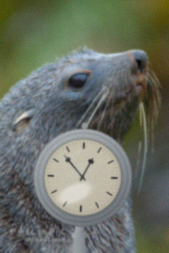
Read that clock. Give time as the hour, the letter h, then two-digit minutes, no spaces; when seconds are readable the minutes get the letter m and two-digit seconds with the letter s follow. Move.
12h53
